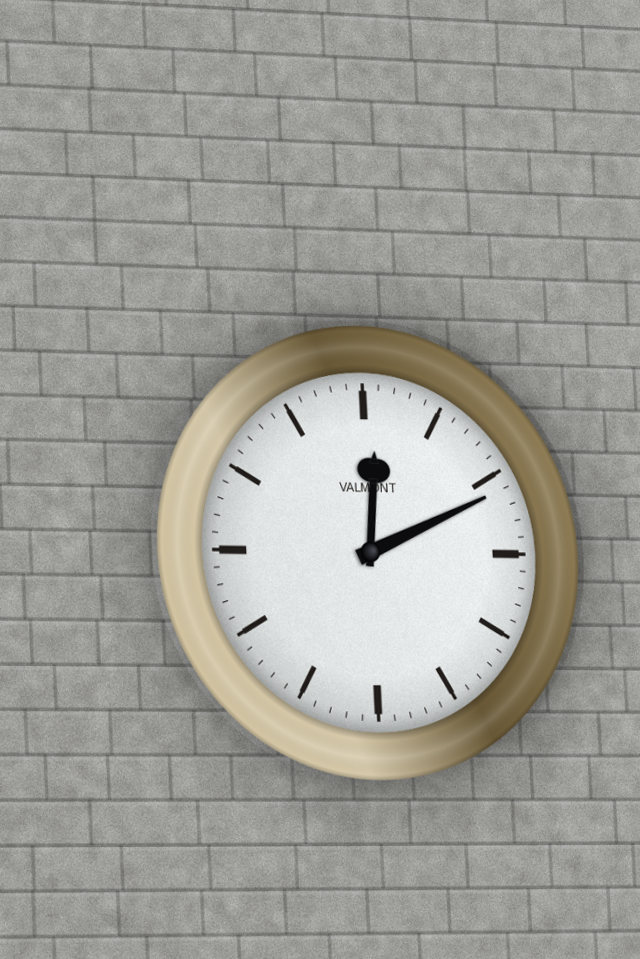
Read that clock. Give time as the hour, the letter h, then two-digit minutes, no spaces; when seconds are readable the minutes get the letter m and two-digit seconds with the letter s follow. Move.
12h11
